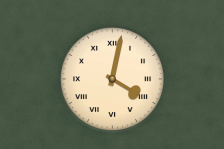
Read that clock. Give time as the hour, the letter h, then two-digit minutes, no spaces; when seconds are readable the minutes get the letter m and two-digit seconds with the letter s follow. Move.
4h02
